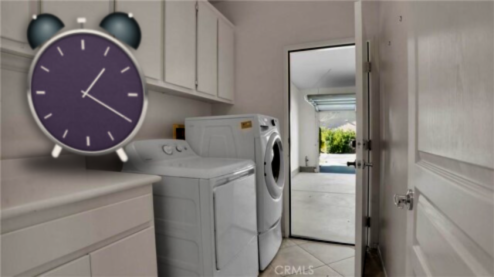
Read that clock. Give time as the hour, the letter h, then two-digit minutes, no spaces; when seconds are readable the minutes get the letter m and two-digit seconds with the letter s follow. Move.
1h20
